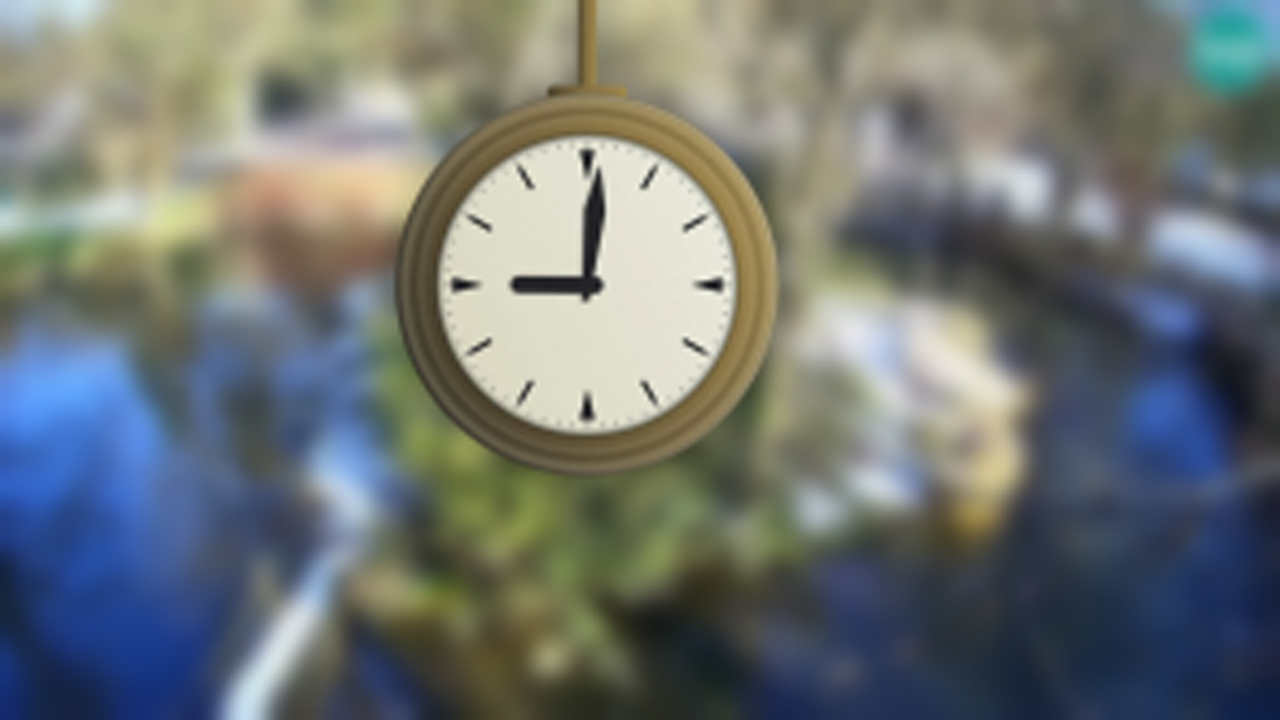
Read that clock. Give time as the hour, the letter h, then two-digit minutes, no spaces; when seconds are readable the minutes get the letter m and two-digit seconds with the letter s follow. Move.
9h01
